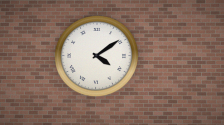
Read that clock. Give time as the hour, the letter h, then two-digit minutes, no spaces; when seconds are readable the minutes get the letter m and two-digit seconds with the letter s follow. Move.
4h09
